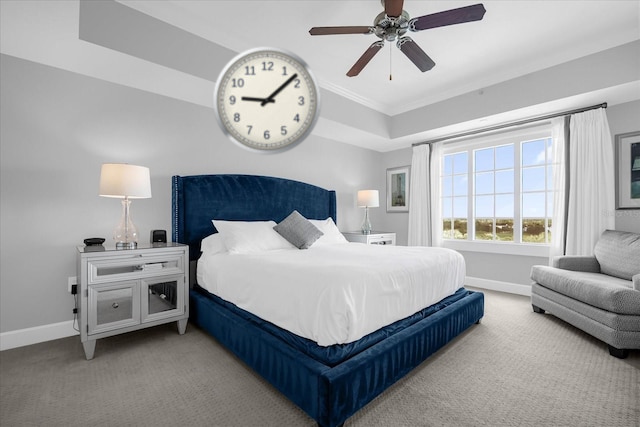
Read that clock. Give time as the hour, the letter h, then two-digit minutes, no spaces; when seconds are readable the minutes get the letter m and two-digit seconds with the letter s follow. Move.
9h08
